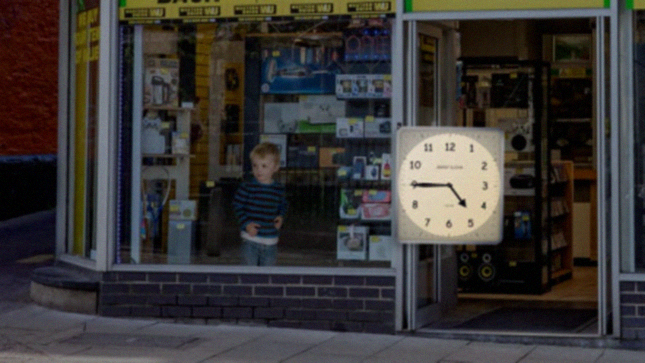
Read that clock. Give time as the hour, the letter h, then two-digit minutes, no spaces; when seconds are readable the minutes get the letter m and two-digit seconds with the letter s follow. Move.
4h45
